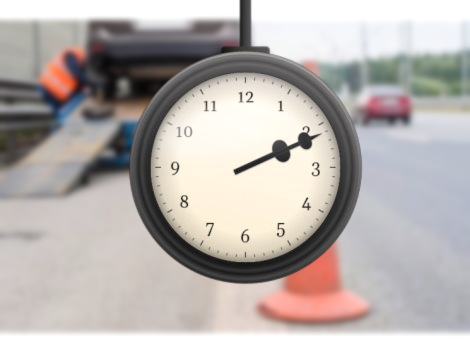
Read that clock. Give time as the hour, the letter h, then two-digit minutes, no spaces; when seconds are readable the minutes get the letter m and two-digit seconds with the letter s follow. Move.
2h11
